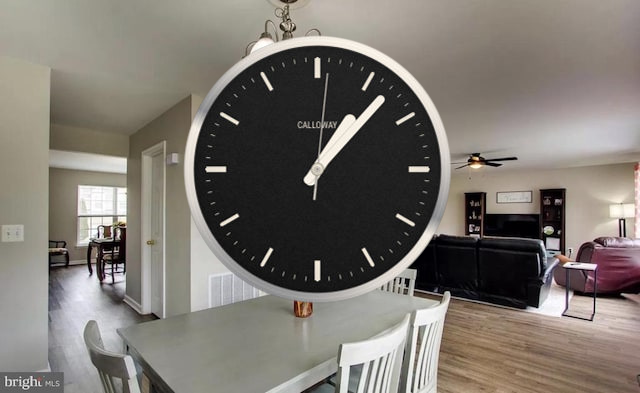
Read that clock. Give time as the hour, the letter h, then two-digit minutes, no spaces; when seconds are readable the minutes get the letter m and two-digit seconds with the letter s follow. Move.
1h07m01s
